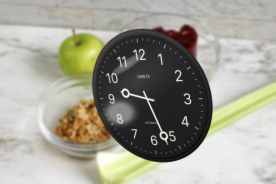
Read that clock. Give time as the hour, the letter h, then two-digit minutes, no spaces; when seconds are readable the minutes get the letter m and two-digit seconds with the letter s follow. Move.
9h27
